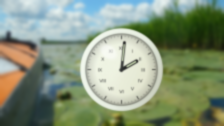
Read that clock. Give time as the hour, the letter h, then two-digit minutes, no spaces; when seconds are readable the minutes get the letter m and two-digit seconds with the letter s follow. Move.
2h01
